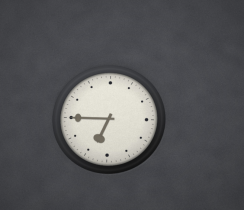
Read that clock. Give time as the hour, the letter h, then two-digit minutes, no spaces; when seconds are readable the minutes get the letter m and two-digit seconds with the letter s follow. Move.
6h45
